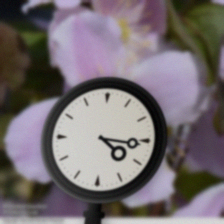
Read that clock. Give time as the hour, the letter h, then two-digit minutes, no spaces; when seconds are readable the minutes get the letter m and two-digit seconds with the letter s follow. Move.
4h16
